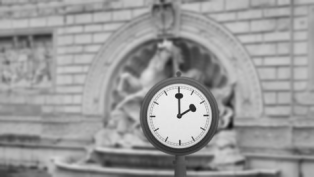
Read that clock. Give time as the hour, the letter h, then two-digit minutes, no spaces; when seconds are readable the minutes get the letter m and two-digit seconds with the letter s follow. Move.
2h00
